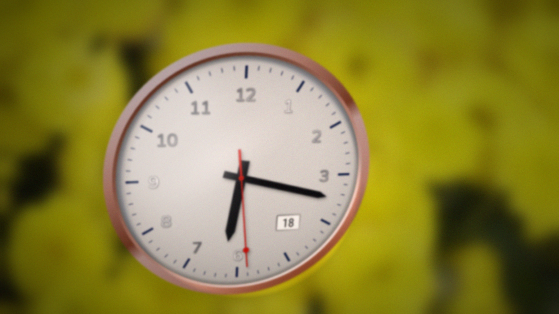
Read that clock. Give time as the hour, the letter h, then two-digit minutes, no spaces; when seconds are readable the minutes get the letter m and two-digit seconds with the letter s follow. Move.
6h17m29s
